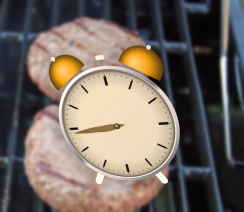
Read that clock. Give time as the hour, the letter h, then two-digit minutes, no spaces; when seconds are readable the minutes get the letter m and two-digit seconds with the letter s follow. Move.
8h44
